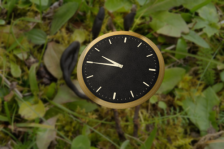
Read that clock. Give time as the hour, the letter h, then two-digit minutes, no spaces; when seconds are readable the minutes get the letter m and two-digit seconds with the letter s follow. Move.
9h45
